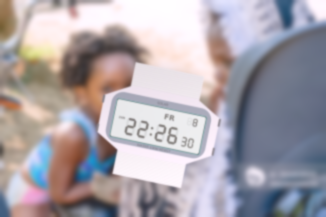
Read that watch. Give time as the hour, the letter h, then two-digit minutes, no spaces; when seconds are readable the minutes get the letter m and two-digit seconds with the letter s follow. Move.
22h26
